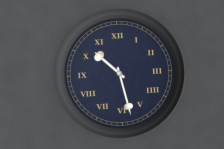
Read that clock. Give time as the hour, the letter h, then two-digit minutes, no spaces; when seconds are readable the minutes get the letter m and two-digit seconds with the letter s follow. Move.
10h28
